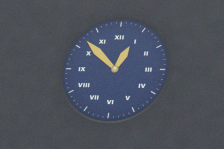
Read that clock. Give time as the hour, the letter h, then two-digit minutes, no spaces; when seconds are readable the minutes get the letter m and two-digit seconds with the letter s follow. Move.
12h52
